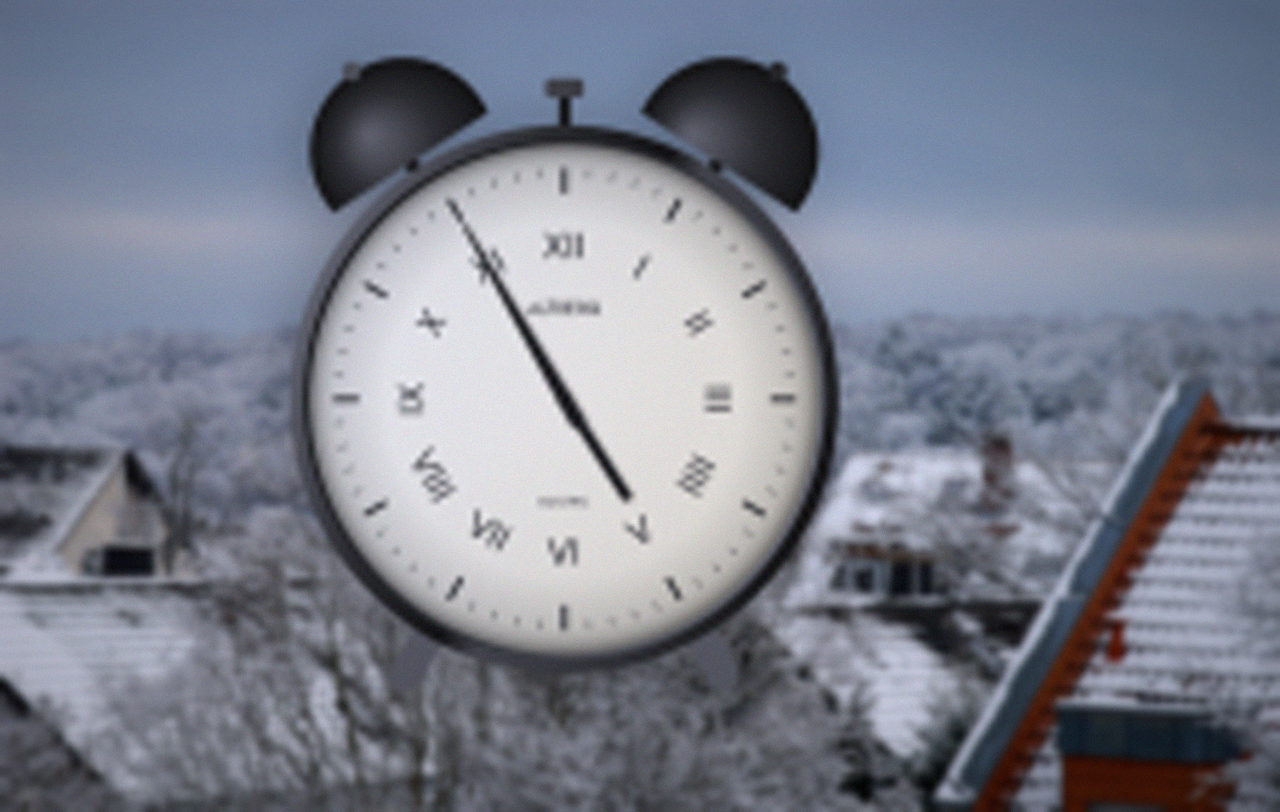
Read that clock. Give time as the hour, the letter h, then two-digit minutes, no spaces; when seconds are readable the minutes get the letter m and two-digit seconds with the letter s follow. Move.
4h55
